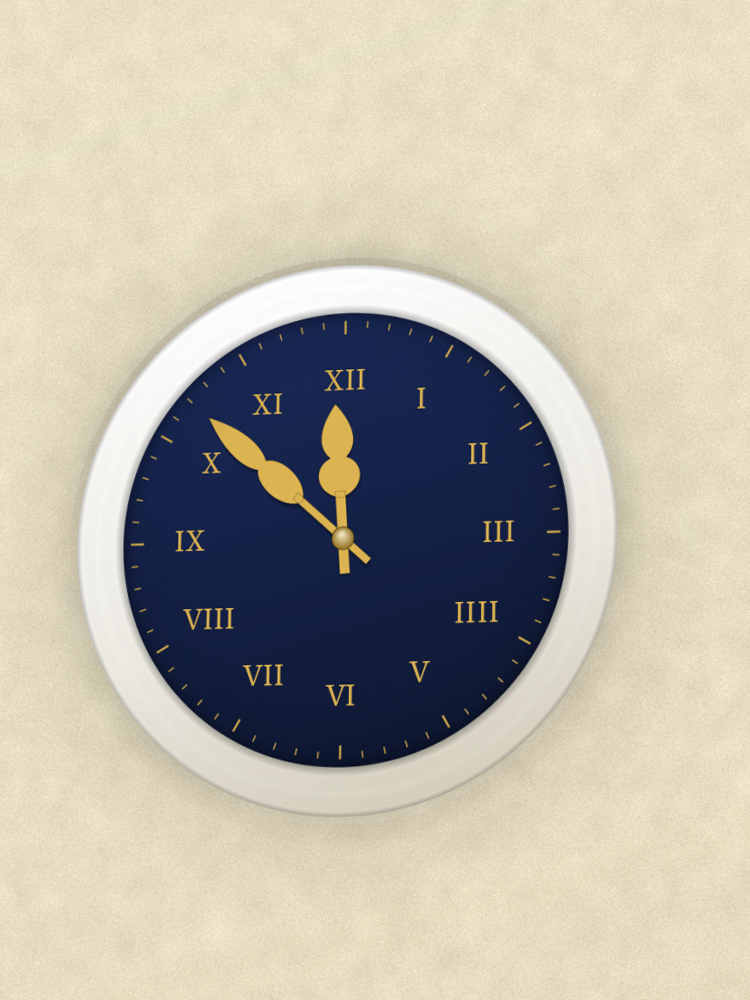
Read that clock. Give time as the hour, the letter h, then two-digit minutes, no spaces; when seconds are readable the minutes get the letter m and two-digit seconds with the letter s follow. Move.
11h52
